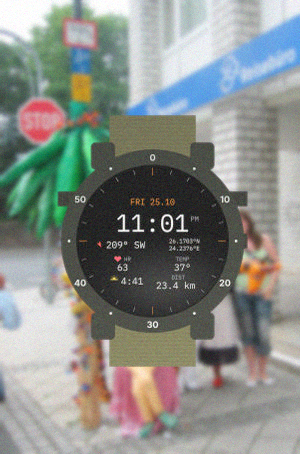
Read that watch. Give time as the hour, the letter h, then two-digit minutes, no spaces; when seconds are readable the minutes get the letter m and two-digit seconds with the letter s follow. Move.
11h01
